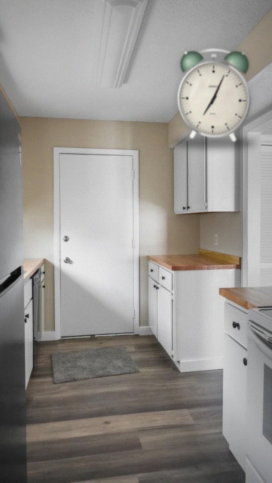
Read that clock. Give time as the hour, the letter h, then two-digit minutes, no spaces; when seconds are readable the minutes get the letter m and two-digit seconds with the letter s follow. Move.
7h04
